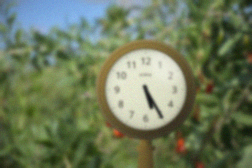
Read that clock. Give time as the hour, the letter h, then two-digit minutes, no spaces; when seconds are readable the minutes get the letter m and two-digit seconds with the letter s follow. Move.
5h25
